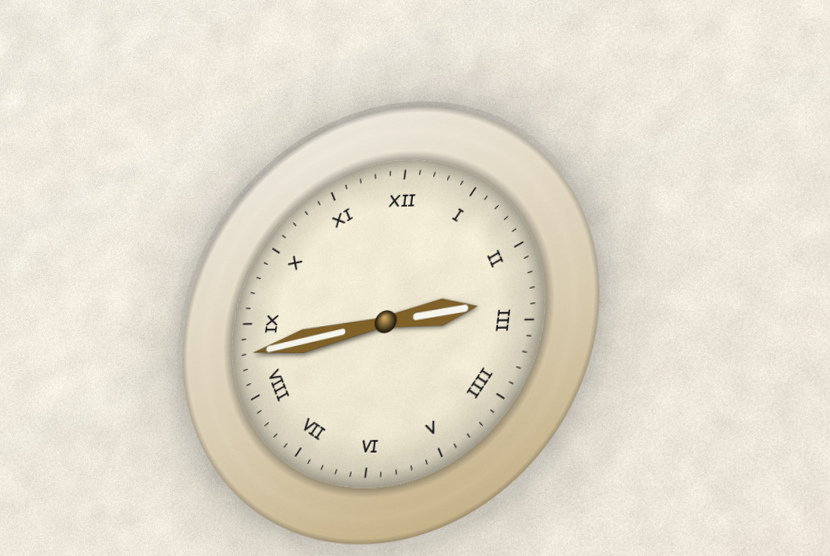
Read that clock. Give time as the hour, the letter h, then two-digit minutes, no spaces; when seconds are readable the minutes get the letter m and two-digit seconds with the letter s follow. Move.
2h43
